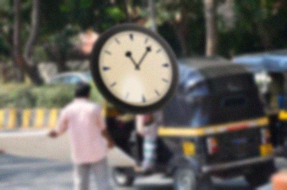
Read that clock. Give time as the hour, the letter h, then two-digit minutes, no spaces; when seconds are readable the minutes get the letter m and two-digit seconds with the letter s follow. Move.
11h07
